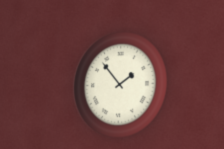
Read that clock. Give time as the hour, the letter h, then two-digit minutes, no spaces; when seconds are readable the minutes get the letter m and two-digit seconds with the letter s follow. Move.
1h53
